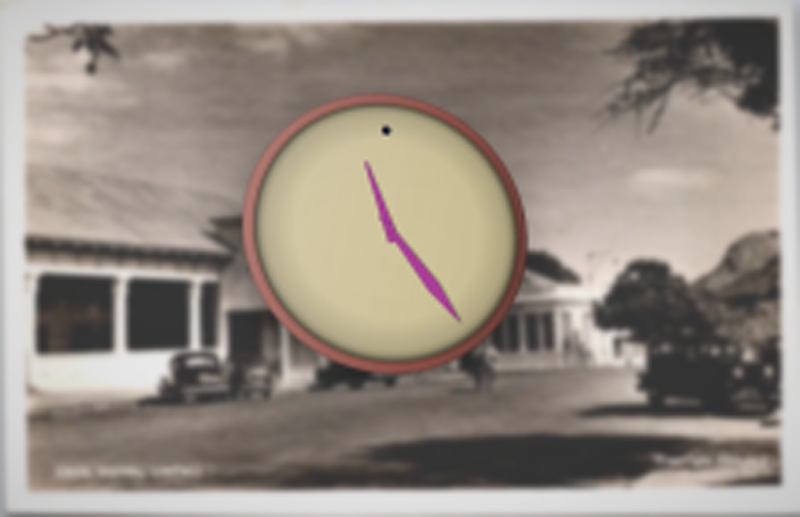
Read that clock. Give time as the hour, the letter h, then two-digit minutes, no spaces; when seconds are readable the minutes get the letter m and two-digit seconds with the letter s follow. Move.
11h24
